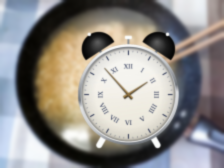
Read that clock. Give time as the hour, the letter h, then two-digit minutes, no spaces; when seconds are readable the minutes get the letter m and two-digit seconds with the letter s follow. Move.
1h53
